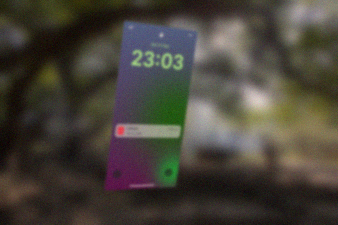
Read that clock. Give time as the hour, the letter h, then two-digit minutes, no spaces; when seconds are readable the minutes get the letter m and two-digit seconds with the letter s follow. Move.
23h03
